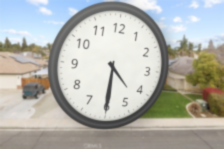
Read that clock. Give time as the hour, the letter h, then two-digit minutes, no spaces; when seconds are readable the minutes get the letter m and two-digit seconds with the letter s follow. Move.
4h30
